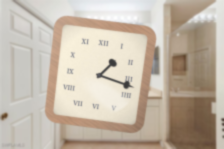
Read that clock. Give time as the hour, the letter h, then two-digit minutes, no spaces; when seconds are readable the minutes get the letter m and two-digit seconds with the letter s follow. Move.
1h17
